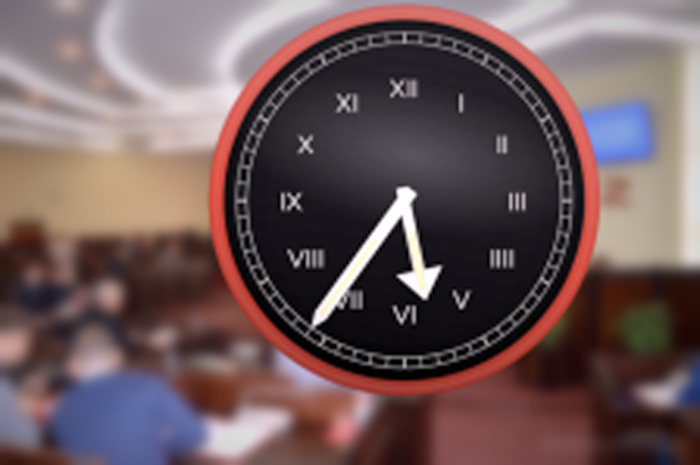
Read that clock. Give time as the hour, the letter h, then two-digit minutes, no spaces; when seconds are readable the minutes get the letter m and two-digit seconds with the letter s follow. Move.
5h36
